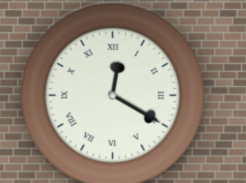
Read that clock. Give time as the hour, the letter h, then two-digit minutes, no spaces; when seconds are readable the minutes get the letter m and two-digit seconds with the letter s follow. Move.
12h20
